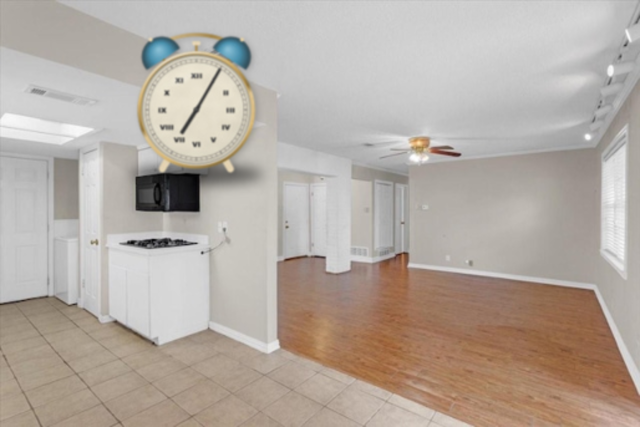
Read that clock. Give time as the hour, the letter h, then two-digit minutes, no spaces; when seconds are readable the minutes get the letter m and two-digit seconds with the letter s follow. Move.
7h05
